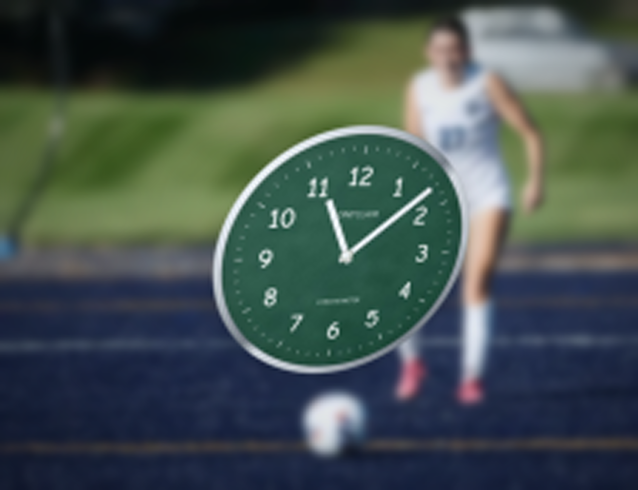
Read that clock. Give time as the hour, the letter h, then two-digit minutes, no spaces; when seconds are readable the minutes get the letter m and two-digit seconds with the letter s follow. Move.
11h08
